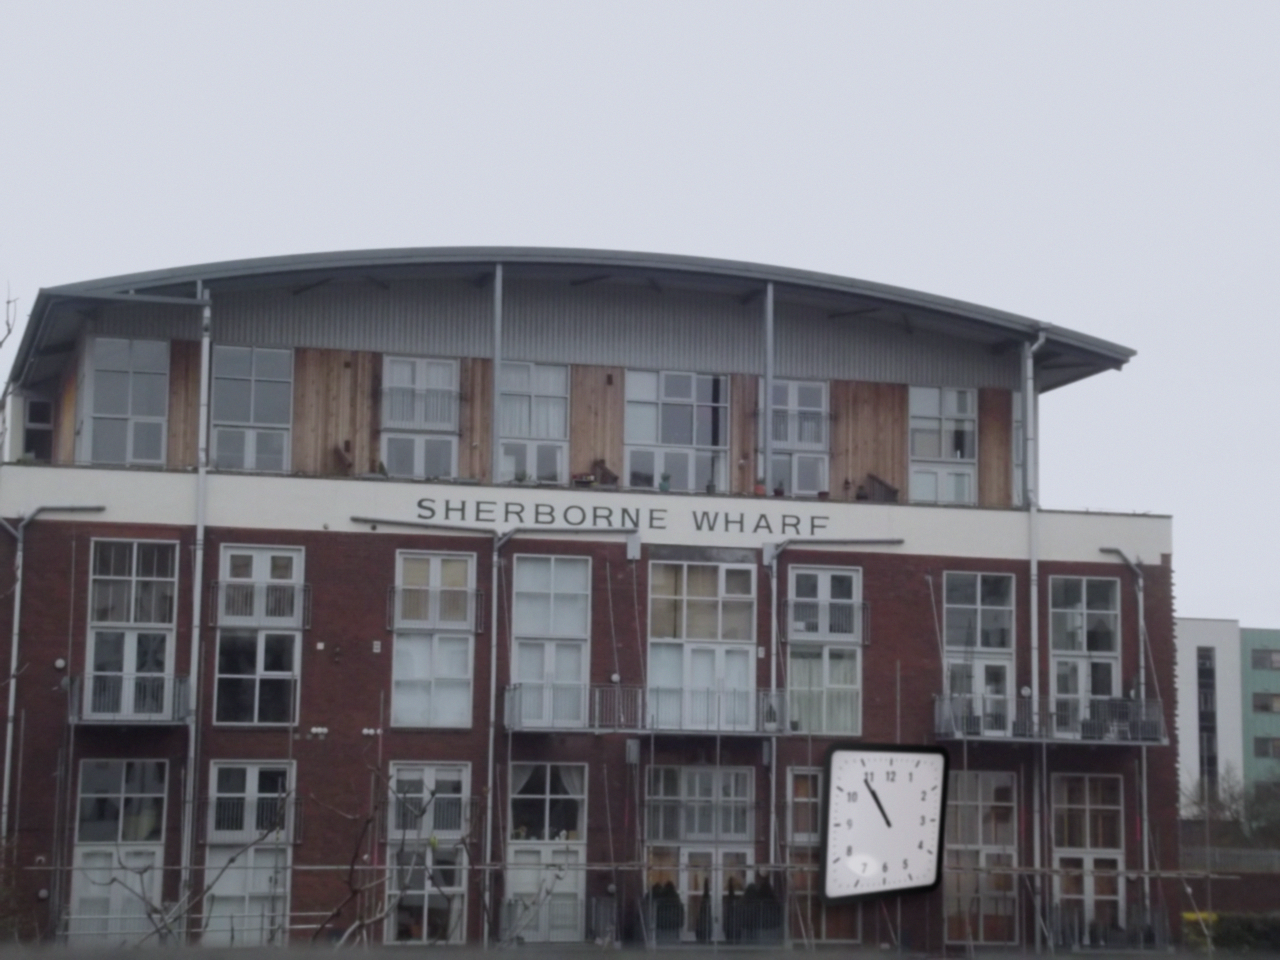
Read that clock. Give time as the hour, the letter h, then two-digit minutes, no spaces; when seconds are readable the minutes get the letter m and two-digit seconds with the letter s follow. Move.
10h54
